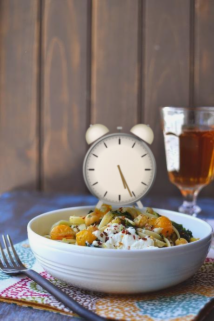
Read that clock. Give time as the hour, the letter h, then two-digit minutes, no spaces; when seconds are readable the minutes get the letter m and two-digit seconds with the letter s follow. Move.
5h26
